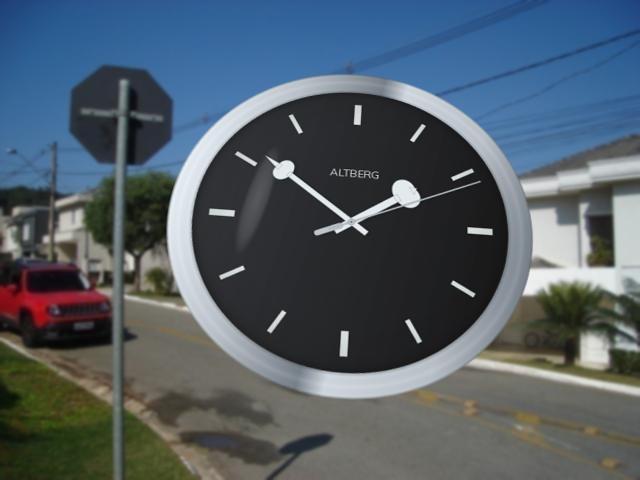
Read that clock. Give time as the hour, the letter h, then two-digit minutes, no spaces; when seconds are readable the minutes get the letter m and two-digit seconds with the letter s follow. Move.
1h51m11s
